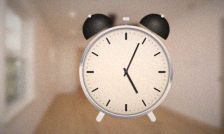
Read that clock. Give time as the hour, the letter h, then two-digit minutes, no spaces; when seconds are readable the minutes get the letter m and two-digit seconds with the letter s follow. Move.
5h04
